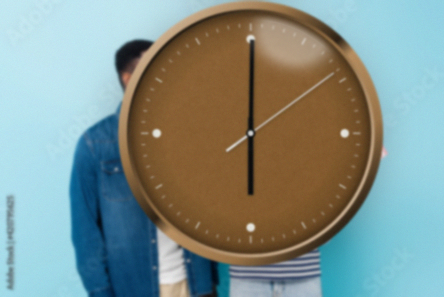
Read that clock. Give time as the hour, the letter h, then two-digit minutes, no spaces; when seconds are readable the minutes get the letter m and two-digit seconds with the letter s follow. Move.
6h00m09s
